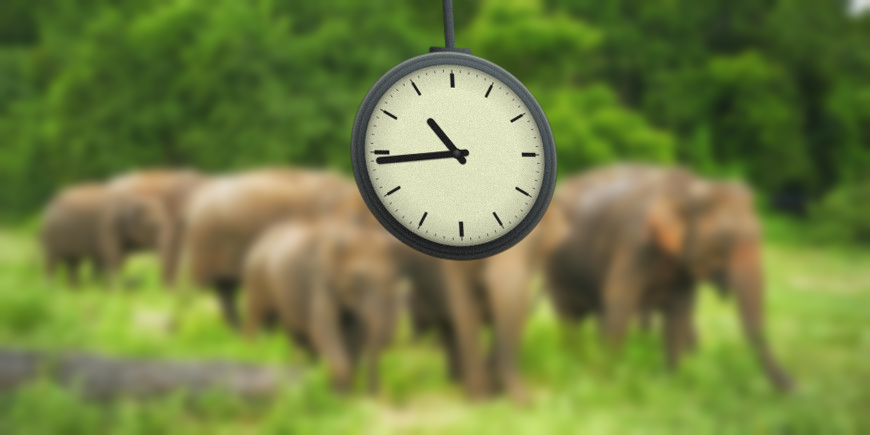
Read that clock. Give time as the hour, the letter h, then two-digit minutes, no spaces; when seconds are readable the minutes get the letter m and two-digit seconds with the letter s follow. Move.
10h44
